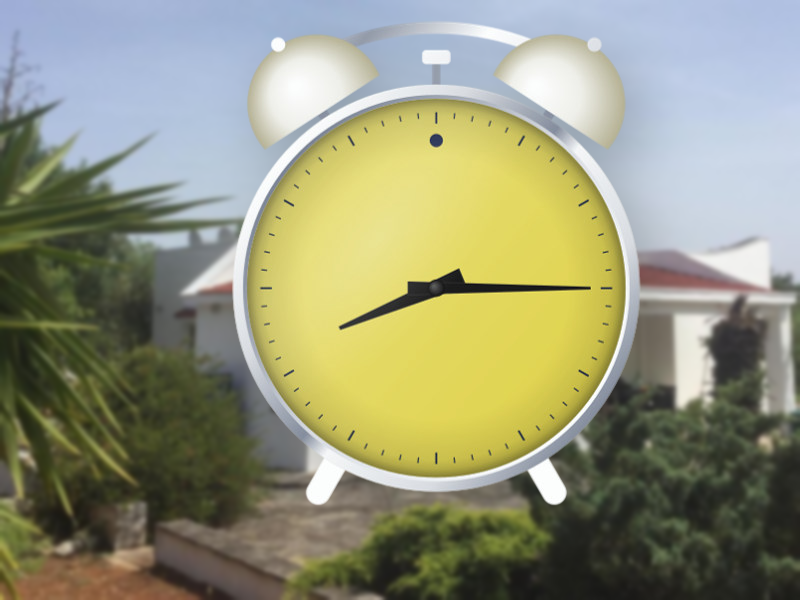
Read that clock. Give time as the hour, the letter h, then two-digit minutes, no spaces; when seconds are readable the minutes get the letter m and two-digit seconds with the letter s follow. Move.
8h15
